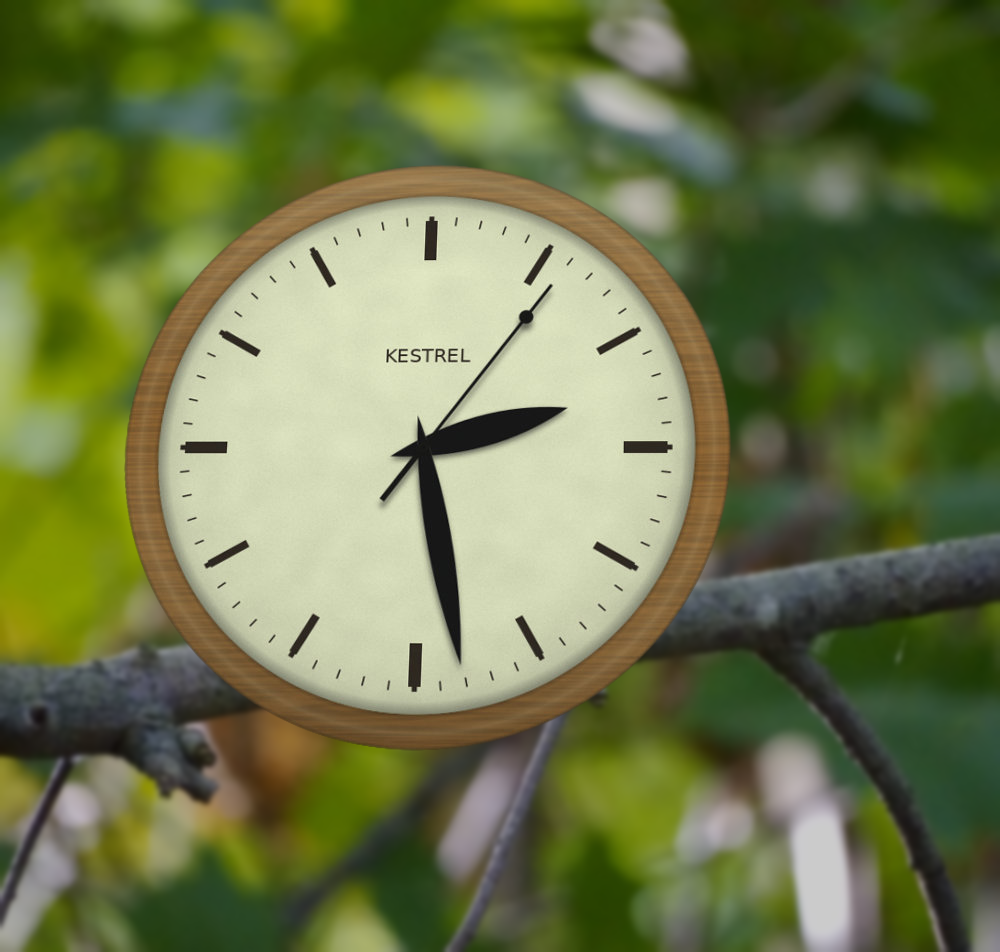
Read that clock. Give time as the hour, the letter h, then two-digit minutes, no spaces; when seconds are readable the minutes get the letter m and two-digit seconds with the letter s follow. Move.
2h28m06s
